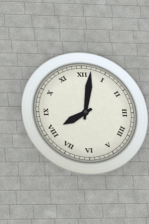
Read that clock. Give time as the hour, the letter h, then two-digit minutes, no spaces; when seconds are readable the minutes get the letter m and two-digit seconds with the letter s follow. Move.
8h02
